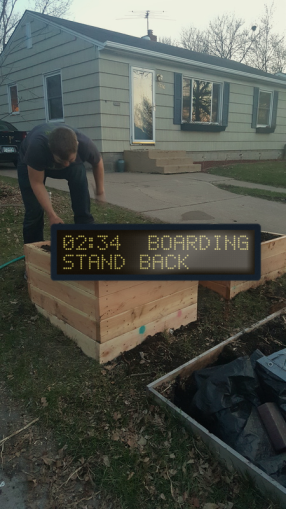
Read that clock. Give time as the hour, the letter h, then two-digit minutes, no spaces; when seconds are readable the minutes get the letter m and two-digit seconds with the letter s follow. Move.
2h34
